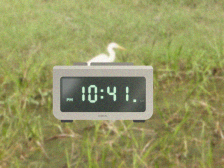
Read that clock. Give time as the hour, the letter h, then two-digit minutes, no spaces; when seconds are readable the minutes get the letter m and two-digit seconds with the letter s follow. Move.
10h41
